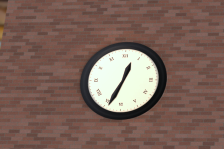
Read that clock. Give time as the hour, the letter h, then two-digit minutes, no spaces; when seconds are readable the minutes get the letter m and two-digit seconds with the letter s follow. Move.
12h34
